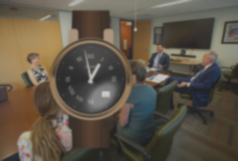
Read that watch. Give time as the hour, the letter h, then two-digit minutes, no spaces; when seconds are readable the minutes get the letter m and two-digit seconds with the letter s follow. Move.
12h58
